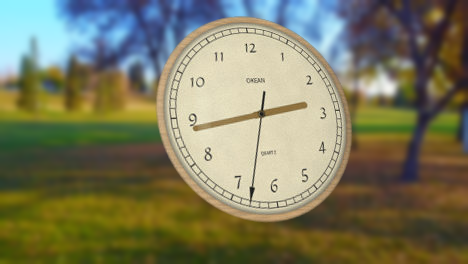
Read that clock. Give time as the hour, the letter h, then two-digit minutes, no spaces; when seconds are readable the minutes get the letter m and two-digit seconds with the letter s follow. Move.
2h43m33s
